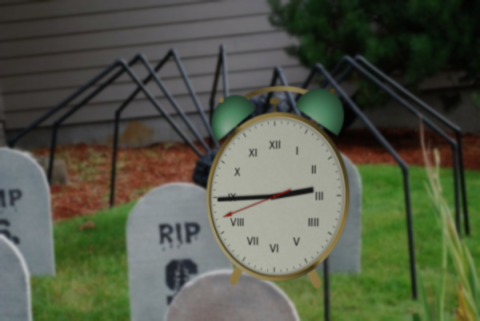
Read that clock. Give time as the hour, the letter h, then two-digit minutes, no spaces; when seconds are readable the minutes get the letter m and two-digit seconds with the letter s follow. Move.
2h44m42s
